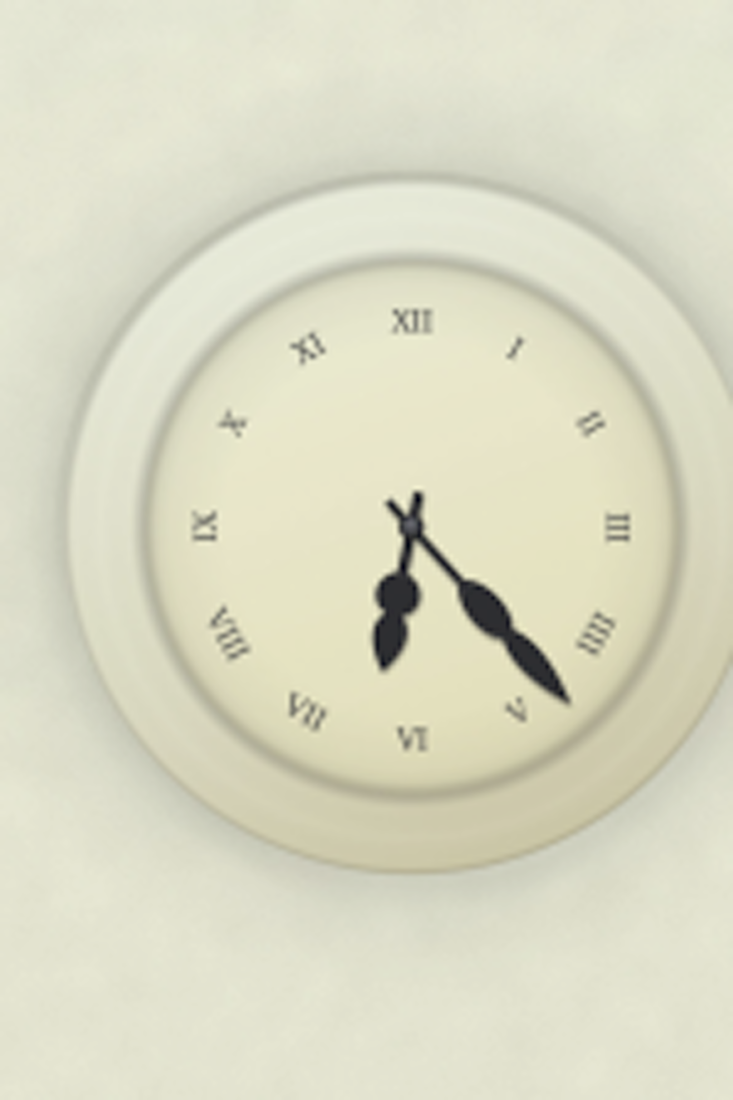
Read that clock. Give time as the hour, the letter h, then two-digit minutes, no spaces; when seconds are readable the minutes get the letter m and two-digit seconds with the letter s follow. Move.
6h23
